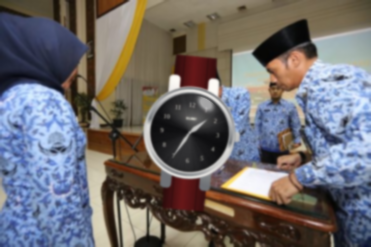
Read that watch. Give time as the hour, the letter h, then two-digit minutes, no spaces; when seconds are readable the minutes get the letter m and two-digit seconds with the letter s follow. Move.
1h35
